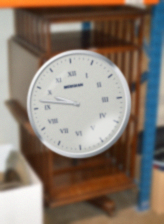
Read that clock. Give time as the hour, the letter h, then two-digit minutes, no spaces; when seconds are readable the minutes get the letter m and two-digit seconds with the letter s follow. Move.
9h47
